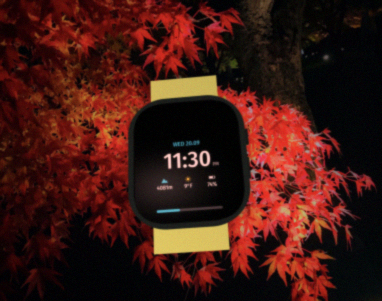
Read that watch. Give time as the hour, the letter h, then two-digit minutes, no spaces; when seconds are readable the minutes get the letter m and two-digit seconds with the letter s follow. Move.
11h30
